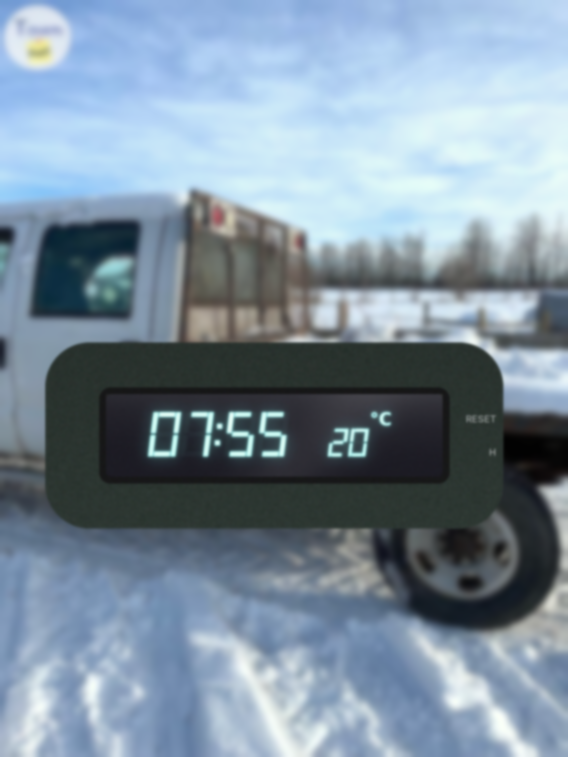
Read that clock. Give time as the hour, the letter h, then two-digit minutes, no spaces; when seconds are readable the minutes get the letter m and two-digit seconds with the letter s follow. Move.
7h55
